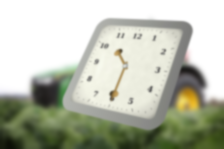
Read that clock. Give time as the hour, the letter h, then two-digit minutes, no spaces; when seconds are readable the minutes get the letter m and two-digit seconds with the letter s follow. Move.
10h30
